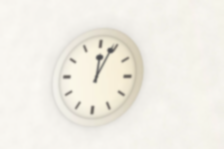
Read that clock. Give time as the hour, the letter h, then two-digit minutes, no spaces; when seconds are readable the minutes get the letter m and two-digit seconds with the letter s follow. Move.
12h04
